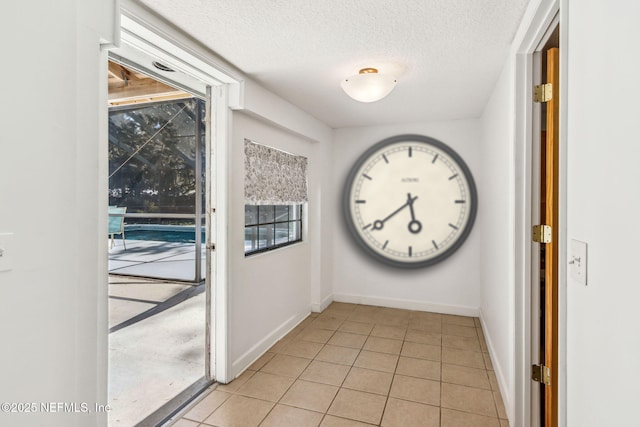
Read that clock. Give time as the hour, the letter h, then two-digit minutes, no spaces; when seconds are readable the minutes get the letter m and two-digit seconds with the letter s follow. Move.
5h39
